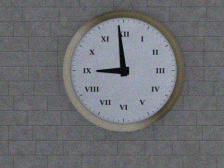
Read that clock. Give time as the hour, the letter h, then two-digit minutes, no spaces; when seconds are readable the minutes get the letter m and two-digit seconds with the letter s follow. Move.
8h59
